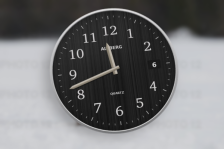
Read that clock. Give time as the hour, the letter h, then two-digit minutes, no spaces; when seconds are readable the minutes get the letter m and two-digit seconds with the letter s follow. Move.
11h42
